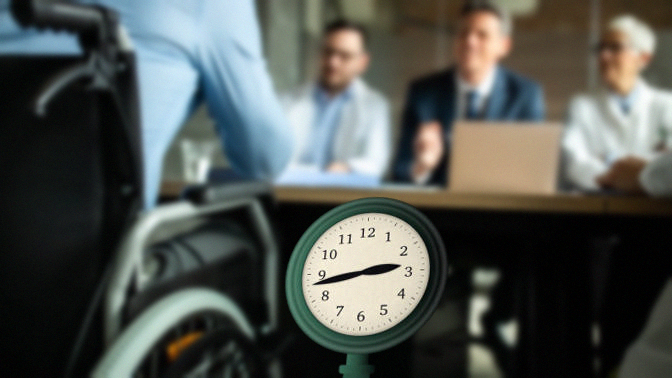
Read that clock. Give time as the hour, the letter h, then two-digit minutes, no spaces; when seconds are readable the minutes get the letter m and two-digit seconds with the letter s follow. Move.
2h43
